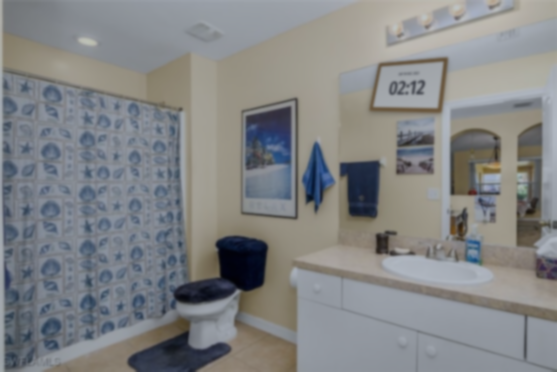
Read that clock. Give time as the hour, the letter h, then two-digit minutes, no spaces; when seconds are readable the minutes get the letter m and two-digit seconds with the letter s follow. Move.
2h12
